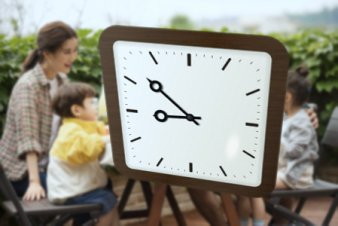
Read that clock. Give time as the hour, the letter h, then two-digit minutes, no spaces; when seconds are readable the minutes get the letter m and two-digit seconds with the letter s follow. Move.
8h52
